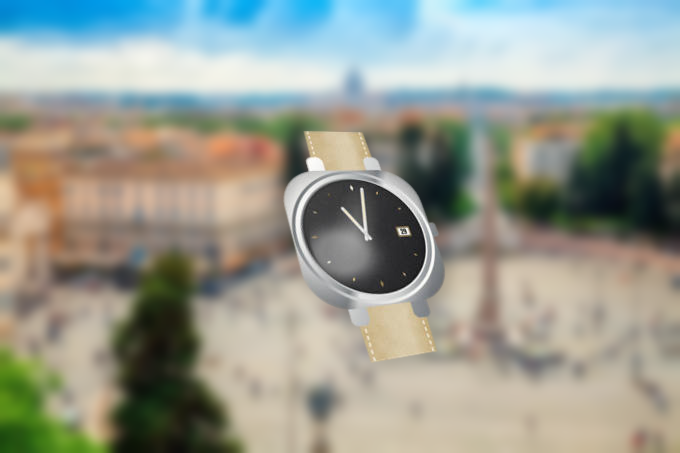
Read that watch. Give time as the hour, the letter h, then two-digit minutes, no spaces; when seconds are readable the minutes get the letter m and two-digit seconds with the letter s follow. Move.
11h02
